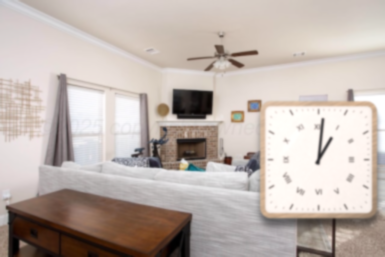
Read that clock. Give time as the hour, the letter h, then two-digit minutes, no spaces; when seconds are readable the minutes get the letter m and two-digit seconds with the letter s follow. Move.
1h01
